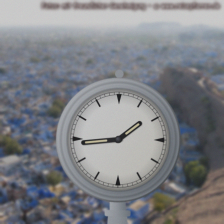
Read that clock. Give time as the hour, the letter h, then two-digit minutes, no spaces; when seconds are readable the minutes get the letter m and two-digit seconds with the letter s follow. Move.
1h44
